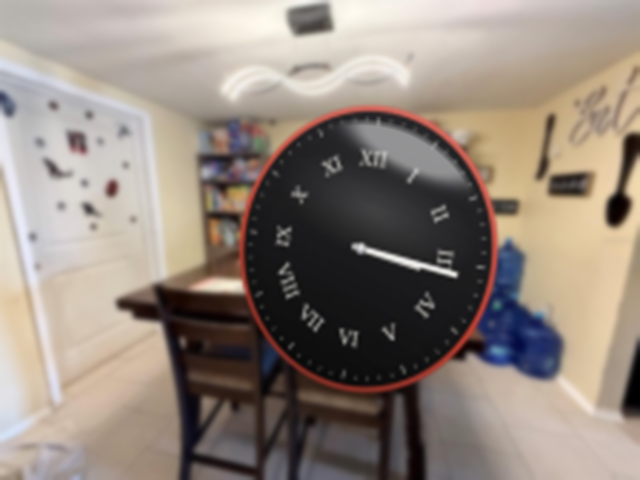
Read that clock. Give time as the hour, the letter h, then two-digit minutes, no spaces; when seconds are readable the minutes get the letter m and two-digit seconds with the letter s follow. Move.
3h16
